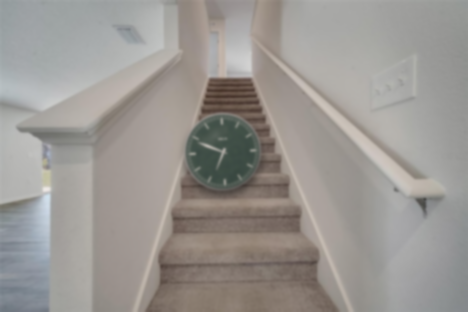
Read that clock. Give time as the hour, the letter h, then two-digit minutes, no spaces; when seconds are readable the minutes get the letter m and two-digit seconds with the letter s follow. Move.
6h49
